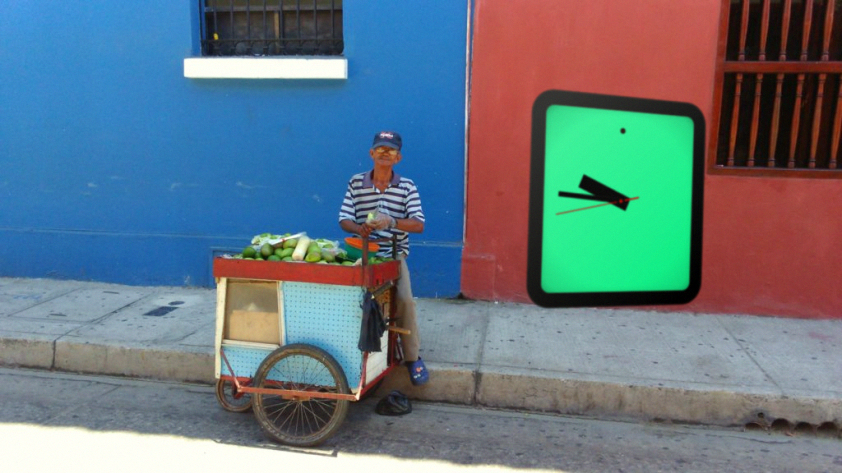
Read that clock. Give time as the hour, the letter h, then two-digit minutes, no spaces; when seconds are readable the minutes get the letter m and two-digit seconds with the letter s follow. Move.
9h45m43s
